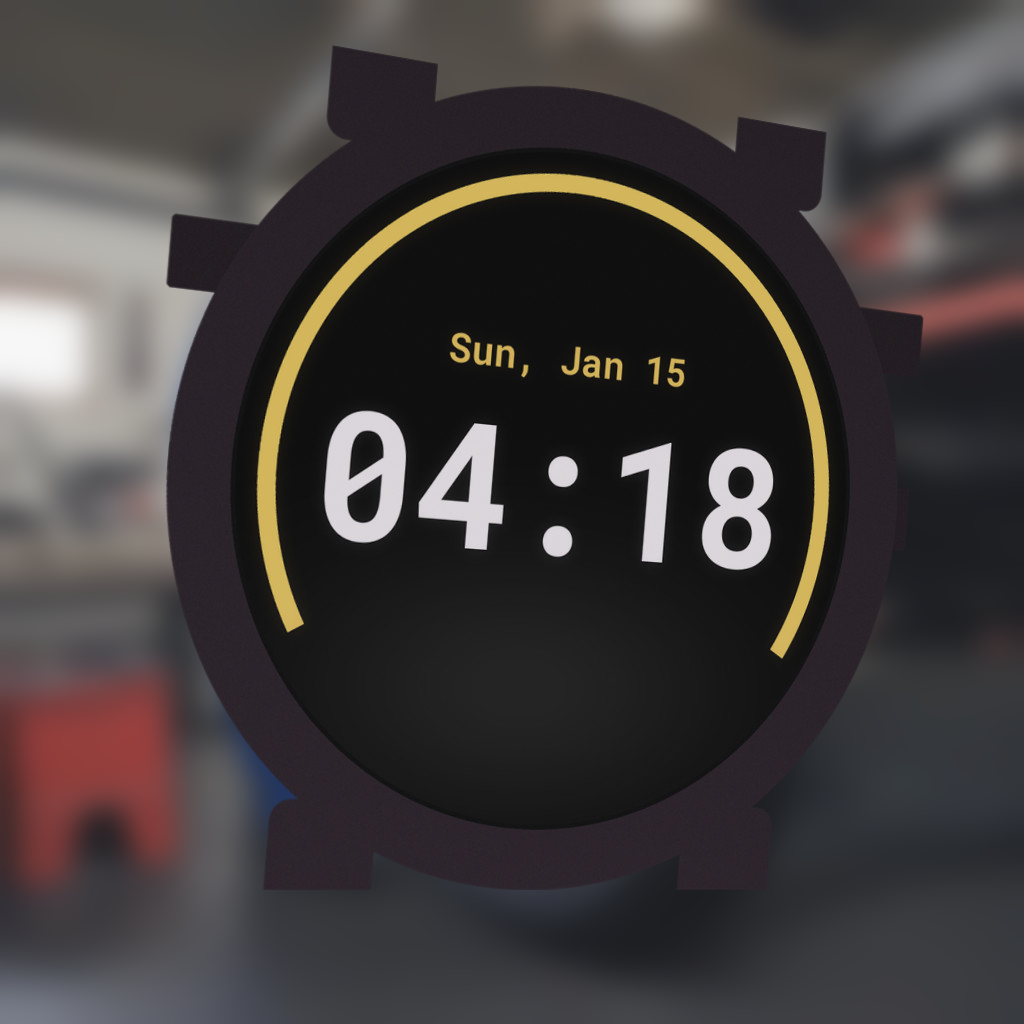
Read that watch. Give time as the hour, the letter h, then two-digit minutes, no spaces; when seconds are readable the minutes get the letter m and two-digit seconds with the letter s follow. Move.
4h18
